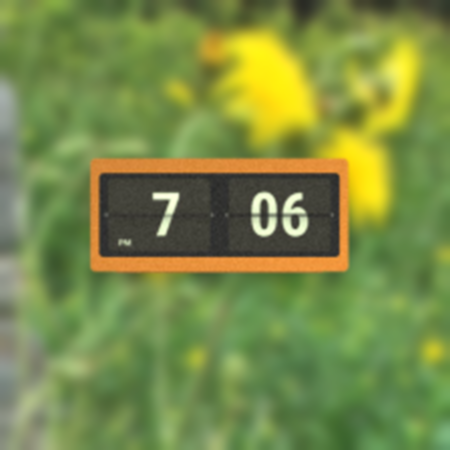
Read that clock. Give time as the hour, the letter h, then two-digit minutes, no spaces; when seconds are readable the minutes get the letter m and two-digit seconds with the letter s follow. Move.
7h06
